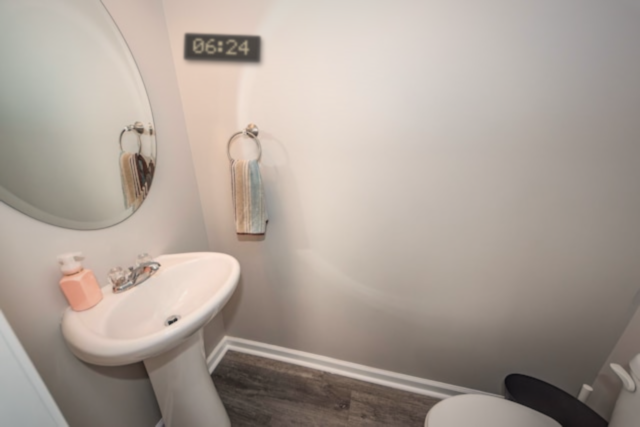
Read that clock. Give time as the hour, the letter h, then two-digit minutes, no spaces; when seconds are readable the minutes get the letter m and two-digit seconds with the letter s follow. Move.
6h24
